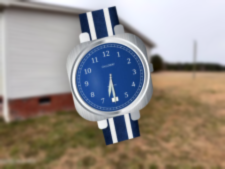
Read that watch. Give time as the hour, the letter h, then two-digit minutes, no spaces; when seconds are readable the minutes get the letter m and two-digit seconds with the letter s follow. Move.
6h30
